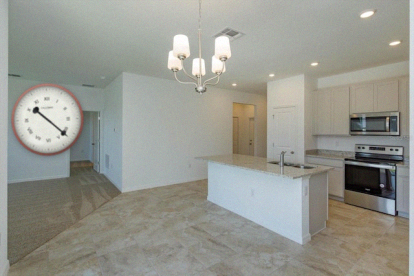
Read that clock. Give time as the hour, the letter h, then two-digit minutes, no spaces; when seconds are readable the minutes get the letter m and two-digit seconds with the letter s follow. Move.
10h22
